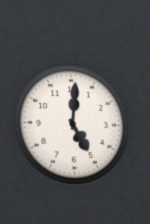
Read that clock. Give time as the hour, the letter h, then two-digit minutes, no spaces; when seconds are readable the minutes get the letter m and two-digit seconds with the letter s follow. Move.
5h01
